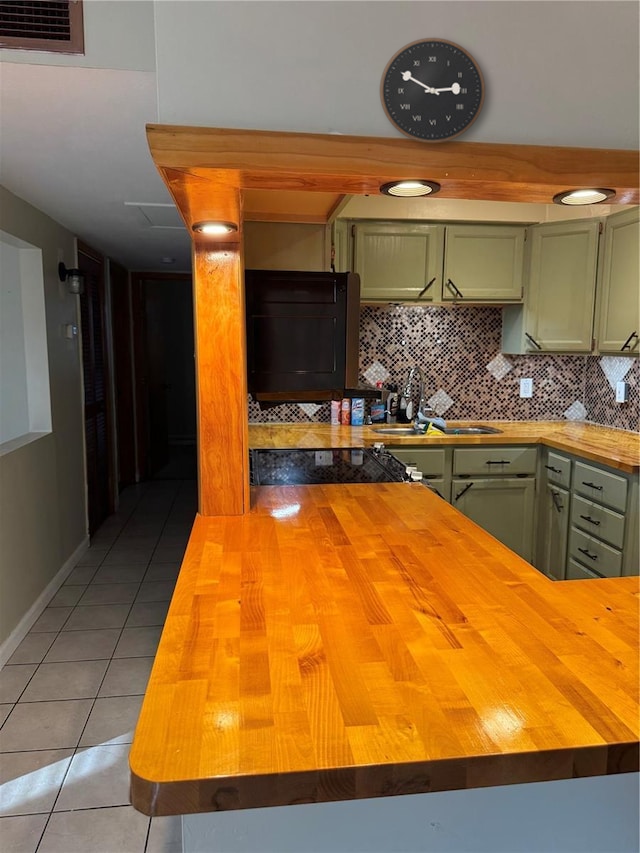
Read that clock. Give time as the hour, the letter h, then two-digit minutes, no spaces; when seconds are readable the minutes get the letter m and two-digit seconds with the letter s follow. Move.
2h50
